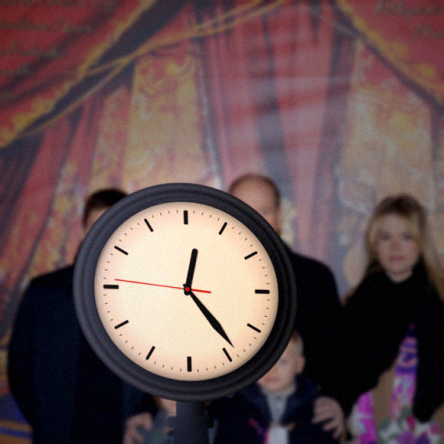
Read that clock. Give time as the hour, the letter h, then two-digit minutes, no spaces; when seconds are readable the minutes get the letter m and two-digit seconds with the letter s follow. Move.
12h23m46s
